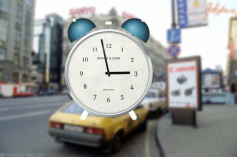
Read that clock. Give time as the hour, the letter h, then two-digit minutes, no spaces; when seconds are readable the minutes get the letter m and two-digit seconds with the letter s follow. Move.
2h58
